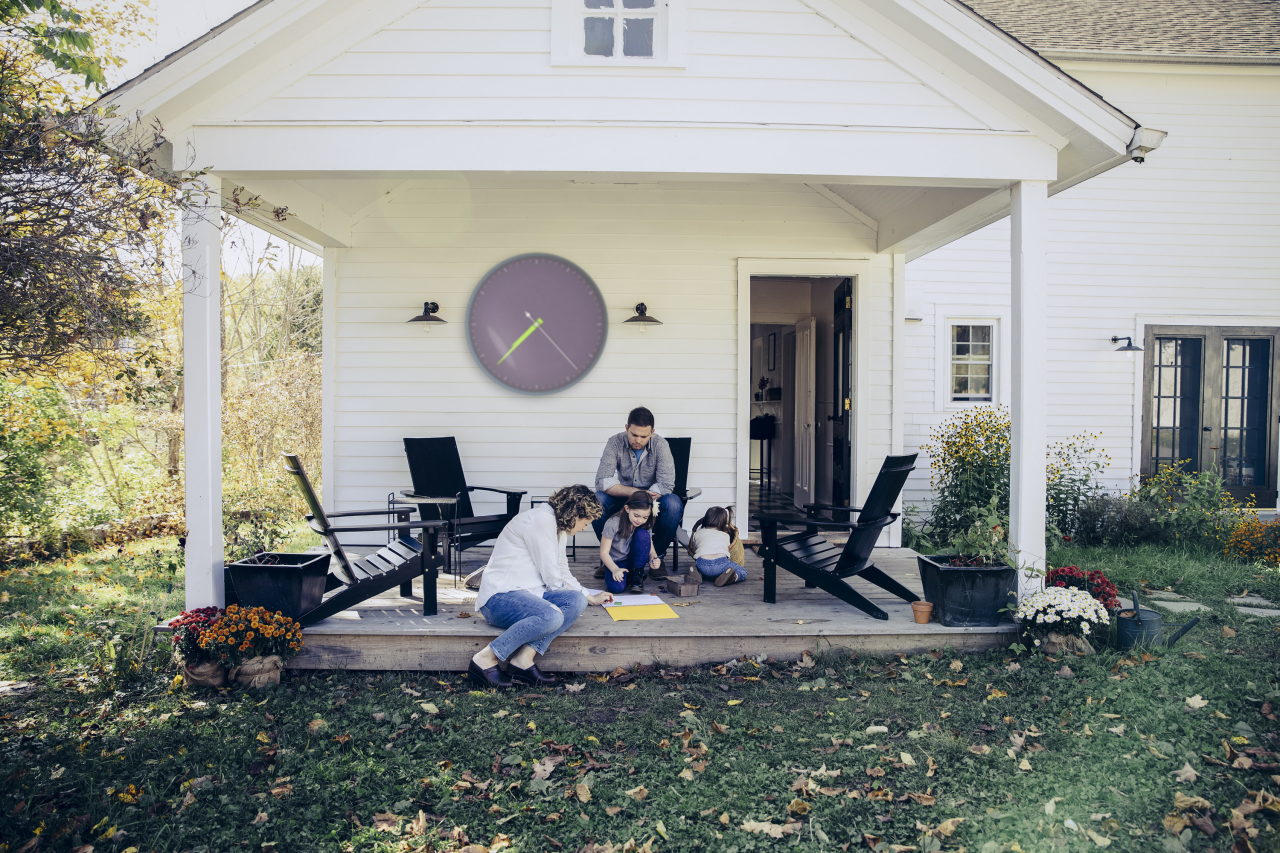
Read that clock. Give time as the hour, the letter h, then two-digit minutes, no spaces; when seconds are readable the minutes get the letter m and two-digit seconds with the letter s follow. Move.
7h37m23s
